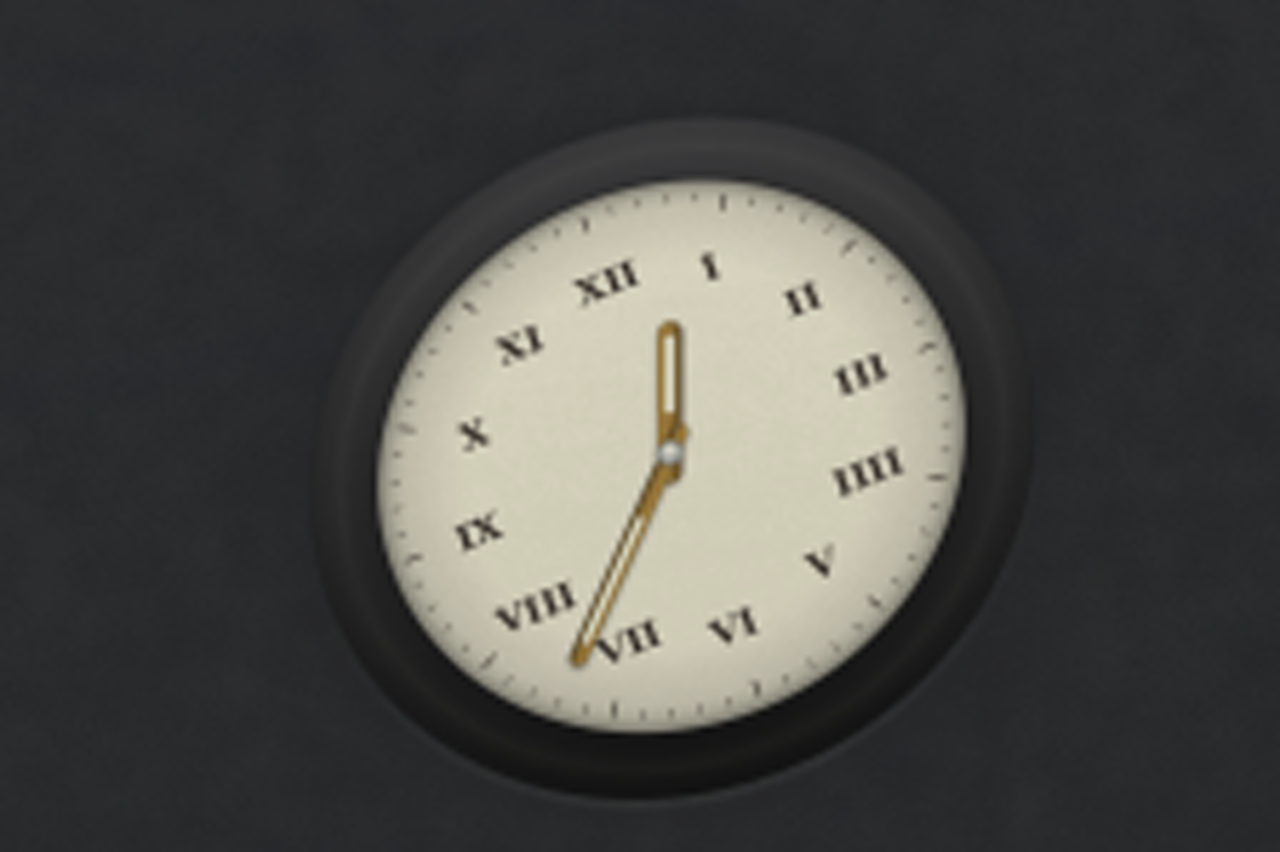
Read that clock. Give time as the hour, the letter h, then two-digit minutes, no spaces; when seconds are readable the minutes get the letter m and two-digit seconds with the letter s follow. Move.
12h37
